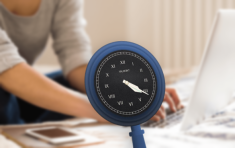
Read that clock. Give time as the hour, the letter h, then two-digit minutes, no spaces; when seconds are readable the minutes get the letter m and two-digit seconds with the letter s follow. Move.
4h21
